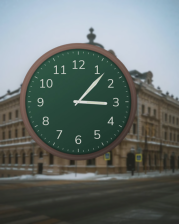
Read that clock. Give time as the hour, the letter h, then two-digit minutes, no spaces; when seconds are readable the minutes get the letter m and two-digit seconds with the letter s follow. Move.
3h07
